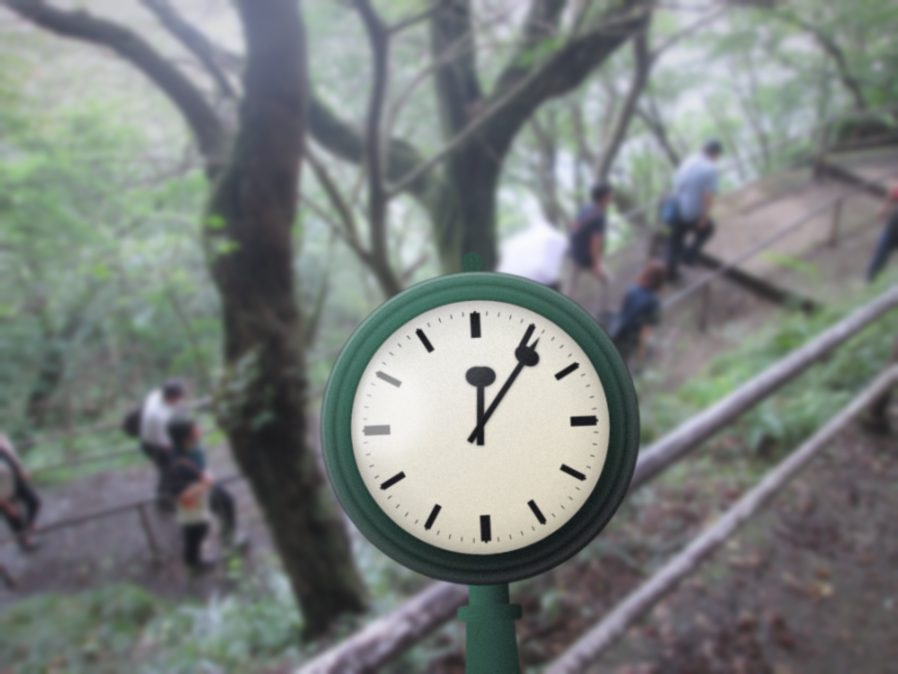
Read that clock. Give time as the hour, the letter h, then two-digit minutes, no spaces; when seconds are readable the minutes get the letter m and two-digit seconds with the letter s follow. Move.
12h06
